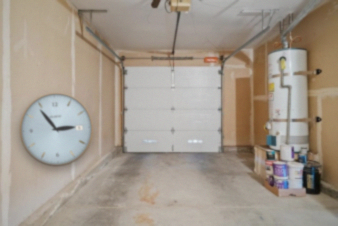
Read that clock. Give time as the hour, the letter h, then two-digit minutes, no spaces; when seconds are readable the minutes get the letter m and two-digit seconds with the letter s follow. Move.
2h54
